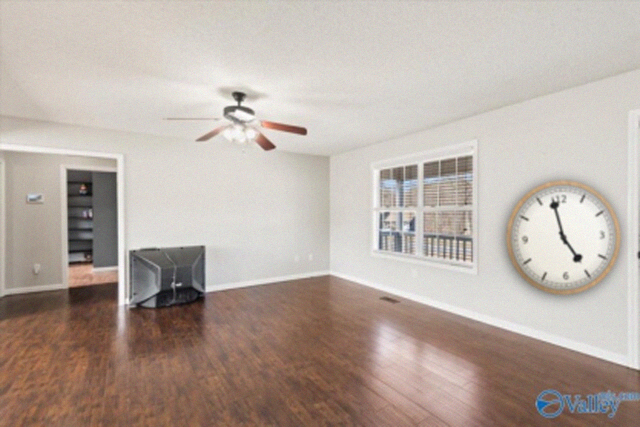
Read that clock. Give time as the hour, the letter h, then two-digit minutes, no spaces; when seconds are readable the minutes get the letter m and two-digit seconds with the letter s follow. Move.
4h58
